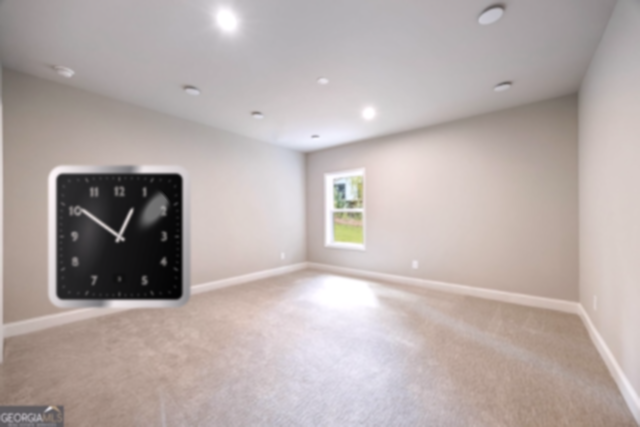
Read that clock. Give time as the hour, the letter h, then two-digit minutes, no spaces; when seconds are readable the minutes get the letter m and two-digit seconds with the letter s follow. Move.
12h51
